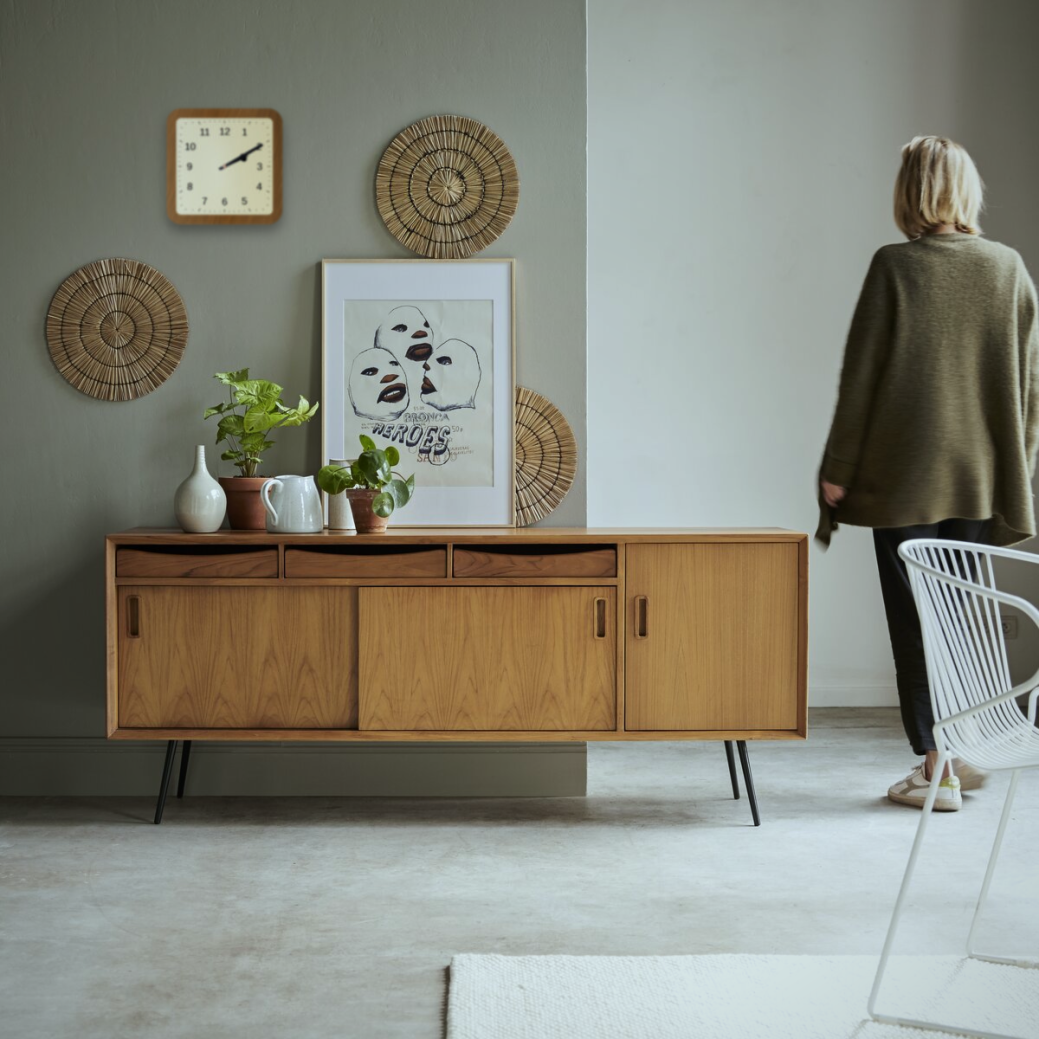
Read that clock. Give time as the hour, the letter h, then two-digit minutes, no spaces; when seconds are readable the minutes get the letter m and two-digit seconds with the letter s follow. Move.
2h10
